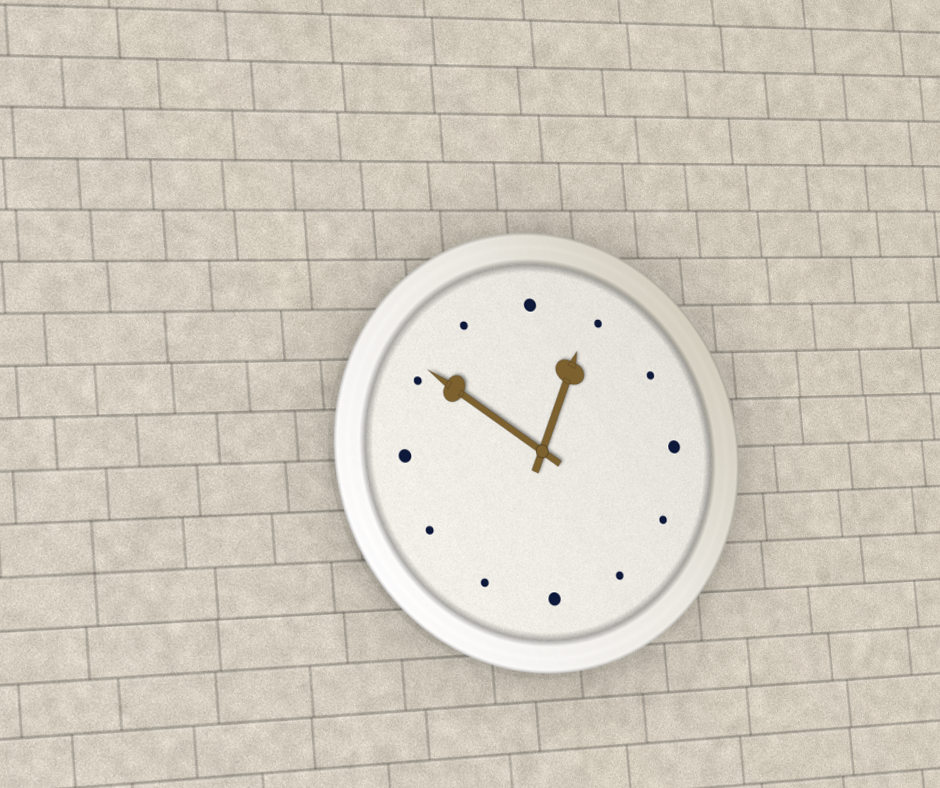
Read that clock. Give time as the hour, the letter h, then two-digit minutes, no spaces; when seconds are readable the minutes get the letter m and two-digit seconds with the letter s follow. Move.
12h51
